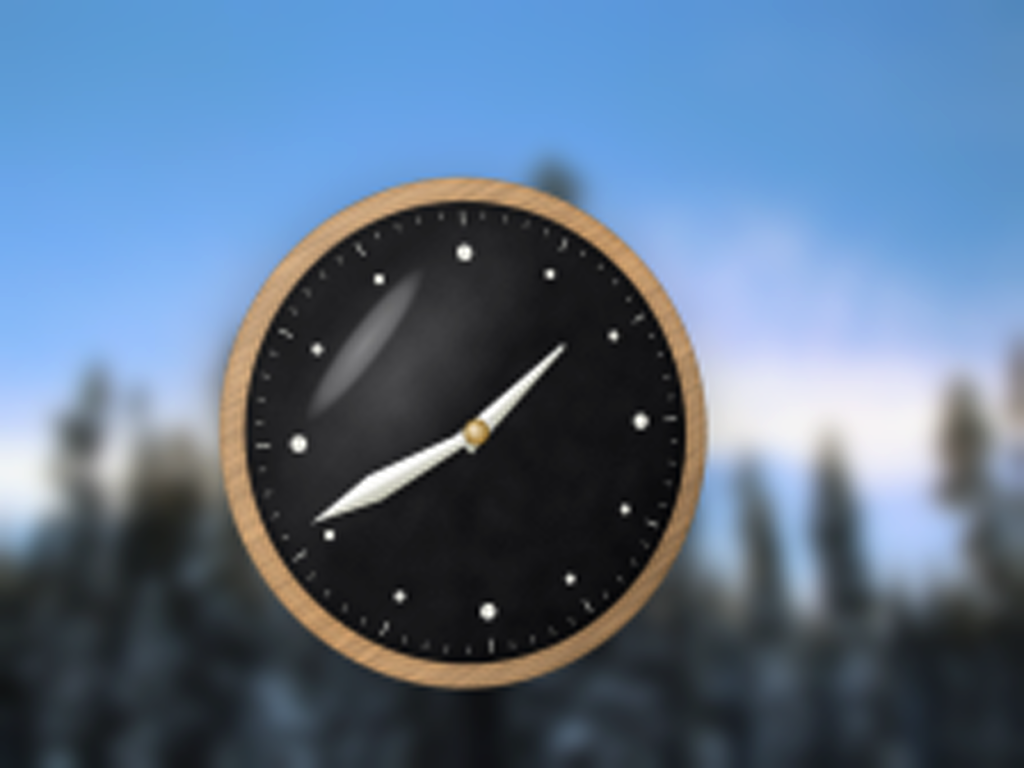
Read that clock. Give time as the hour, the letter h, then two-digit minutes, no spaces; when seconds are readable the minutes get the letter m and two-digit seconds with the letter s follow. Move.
1h41
